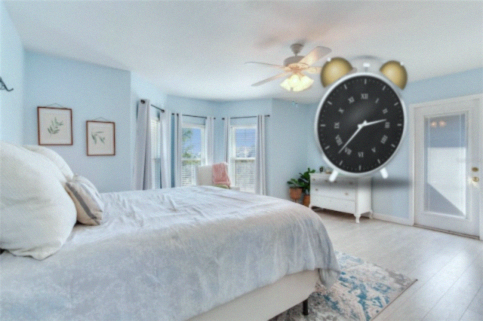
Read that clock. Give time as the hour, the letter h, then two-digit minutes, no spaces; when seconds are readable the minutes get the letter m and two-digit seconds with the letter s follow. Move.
2h37
